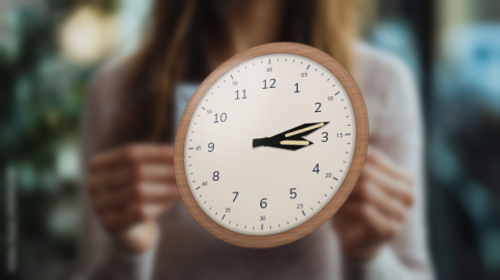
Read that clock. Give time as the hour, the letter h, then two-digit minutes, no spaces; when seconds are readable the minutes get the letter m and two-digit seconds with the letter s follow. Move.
3h13
